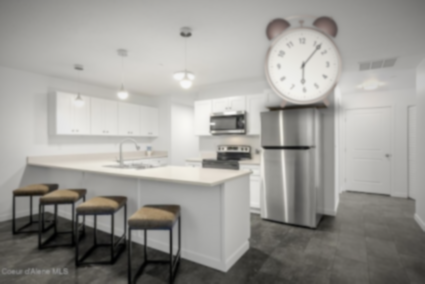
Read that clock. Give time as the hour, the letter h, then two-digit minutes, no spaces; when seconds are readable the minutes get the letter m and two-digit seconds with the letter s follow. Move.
6h07
